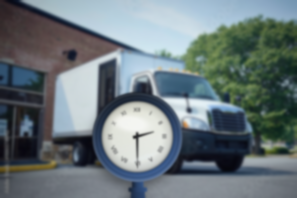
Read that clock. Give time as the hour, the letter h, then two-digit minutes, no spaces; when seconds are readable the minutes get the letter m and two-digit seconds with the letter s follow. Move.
2h30
